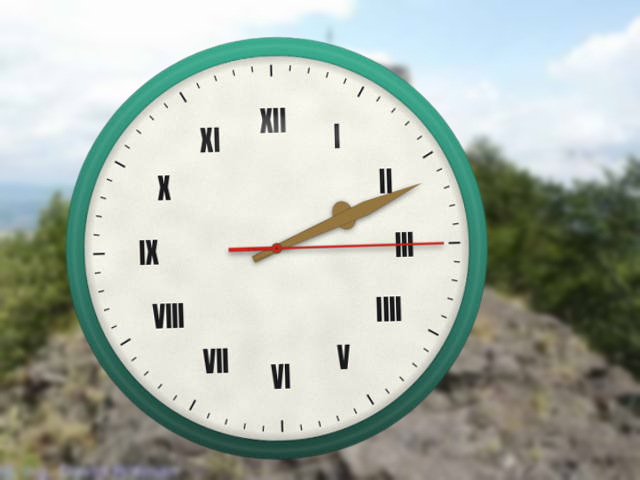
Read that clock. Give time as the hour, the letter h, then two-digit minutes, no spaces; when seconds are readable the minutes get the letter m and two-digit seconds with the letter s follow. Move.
2h11m15s
